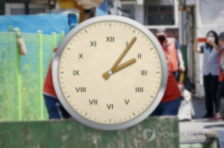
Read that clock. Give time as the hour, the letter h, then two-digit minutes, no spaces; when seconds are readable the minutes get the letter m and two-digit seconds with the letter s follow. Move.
2h06
